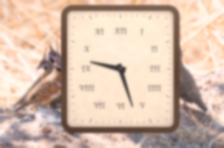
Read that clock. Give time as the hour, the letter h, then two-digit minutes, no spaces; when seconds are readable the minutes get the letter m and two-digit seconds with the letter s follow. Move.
9h27
